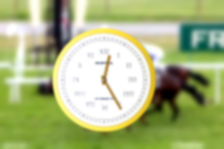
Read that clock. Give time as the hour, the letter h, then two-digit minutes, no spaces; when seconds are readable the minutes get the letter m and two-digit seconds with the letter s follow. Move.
12h25
